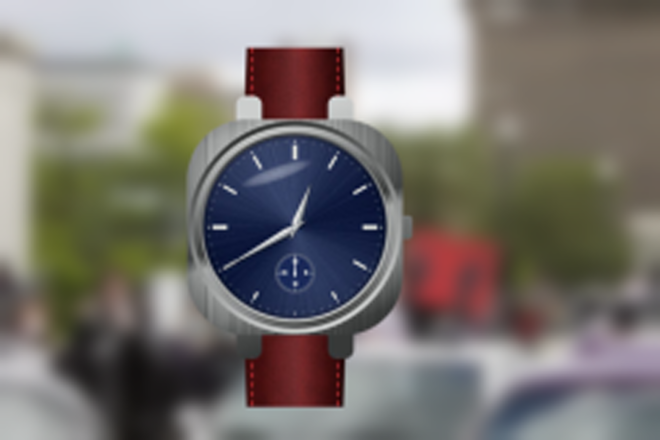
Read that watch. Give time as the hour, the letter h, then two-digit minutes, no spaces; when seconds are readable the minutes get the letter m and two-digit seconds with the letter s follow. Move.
12h40
